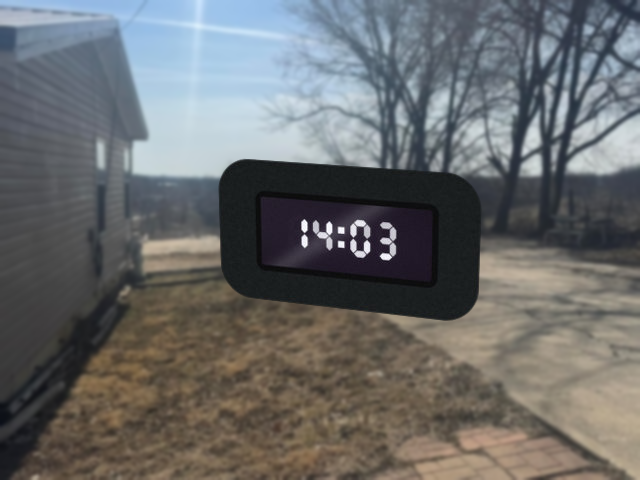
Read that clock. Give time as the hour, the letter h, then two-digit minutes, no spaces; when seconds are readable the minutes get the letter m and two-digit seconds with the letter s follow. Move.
14h03
